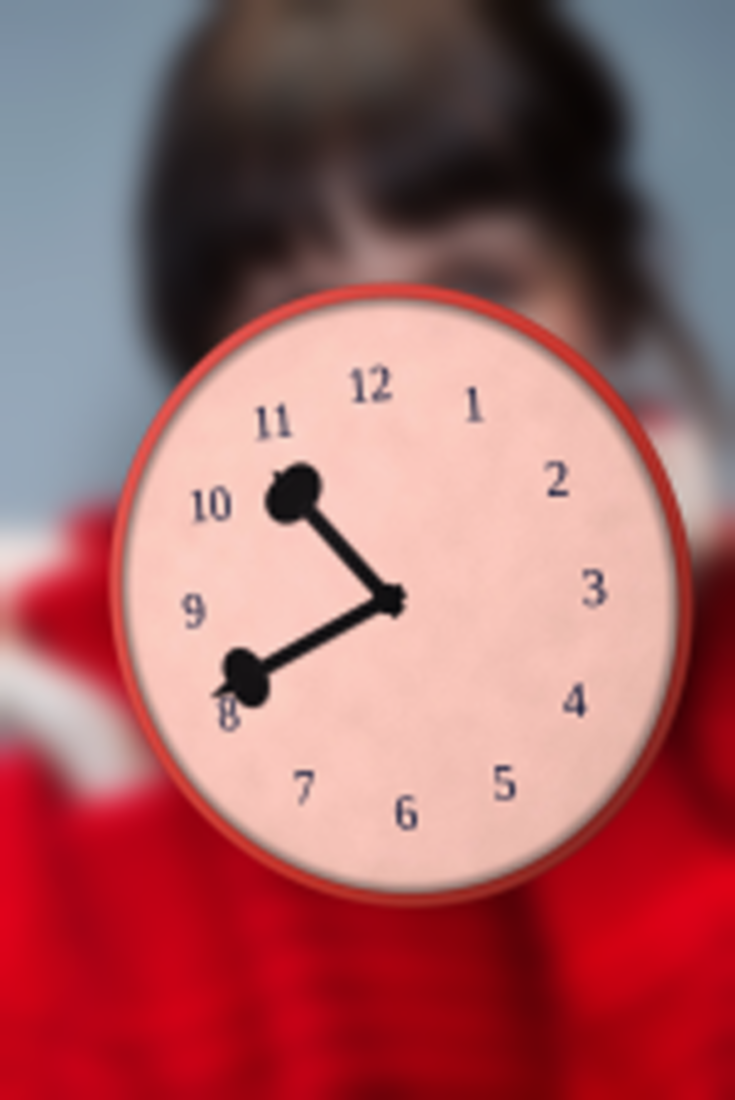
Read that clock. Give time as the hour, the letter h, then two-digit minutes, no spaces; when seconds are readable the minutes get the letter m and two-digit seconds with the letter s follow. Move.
10h41
